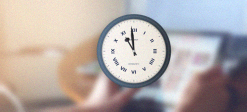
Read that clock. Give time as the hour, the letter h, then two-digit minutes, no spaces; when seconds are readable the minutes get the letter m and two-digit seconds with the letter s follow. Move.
10h59
